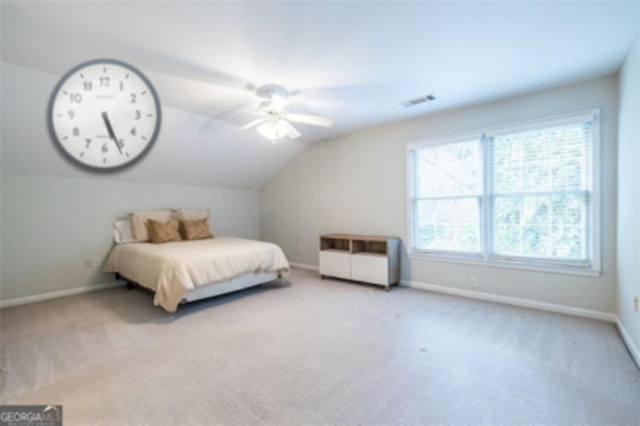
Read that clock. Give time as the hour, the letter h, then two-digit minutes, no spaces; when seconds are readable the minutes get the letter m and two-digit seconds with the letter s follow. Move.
5h26
